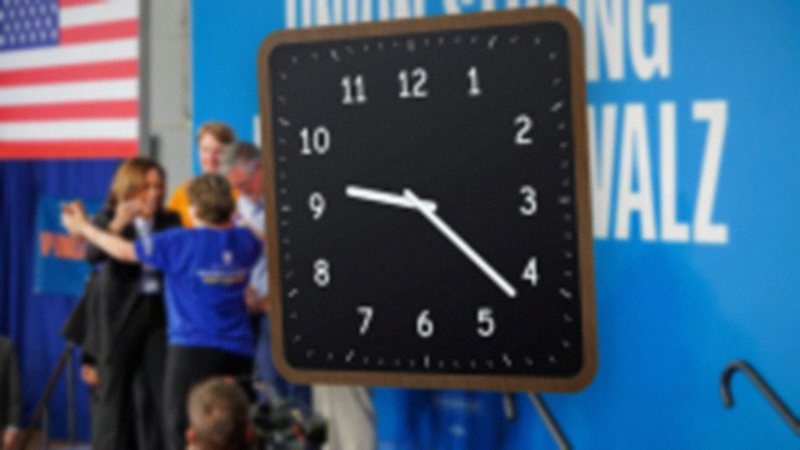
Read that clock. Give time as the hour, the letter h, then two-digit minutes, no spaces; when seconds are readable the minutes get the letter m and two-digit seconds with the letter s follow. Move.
9h22
